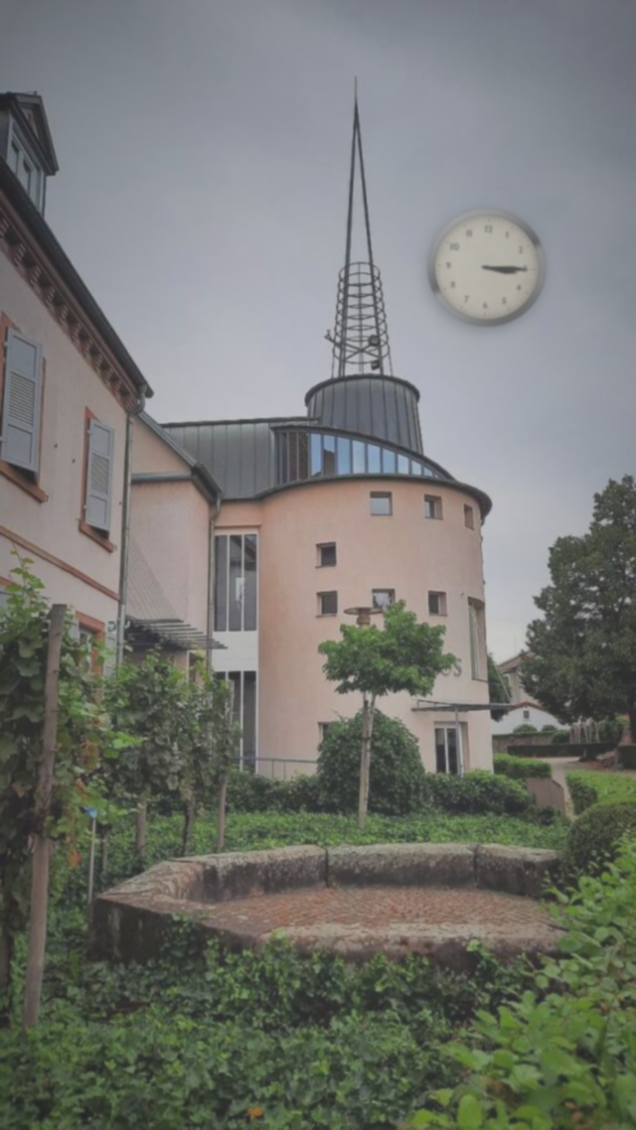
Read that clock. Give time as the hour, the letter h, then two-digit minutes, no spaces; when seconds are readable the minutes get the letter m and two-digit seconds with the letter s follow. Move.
3h15
